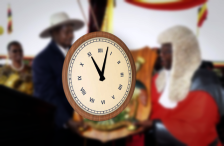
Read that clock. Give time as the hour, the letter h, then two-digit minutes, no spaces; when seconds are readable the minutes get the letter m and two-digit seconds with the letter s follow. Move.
11h03
